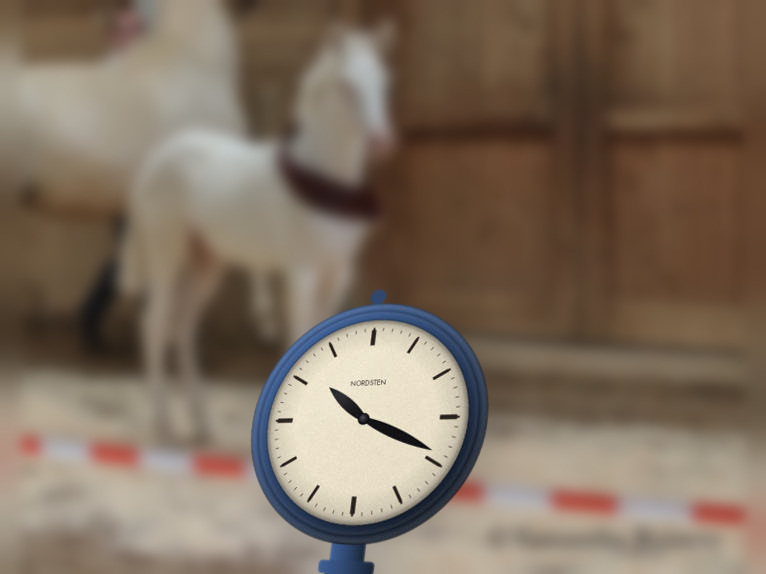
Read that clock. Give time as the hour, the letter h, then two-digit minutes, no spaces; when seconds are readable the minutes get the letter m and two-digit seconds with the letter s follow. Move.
10h19
